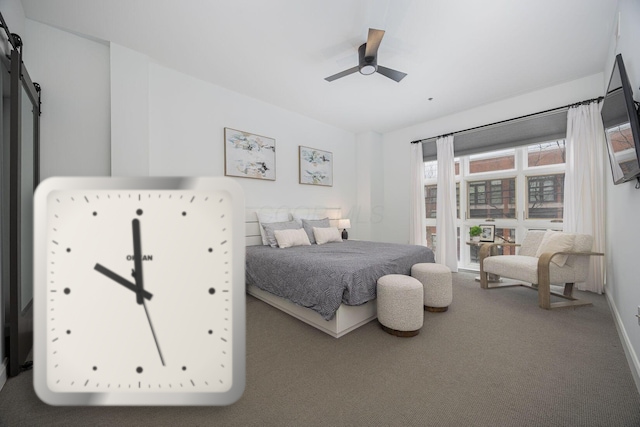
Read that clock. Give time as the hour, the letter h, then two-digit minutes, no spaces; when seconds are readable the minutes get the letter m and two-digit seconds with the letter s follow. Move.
9h59m27s
